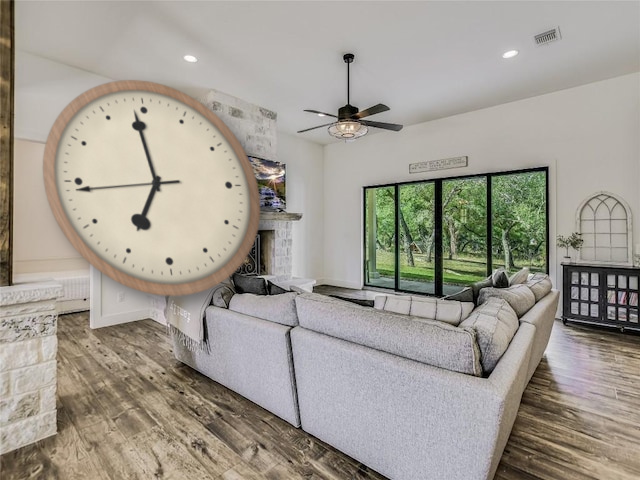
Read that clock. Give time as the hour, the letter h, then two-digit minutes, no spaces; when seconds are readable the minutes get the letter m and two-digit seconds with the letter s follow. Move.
6h58m44s
